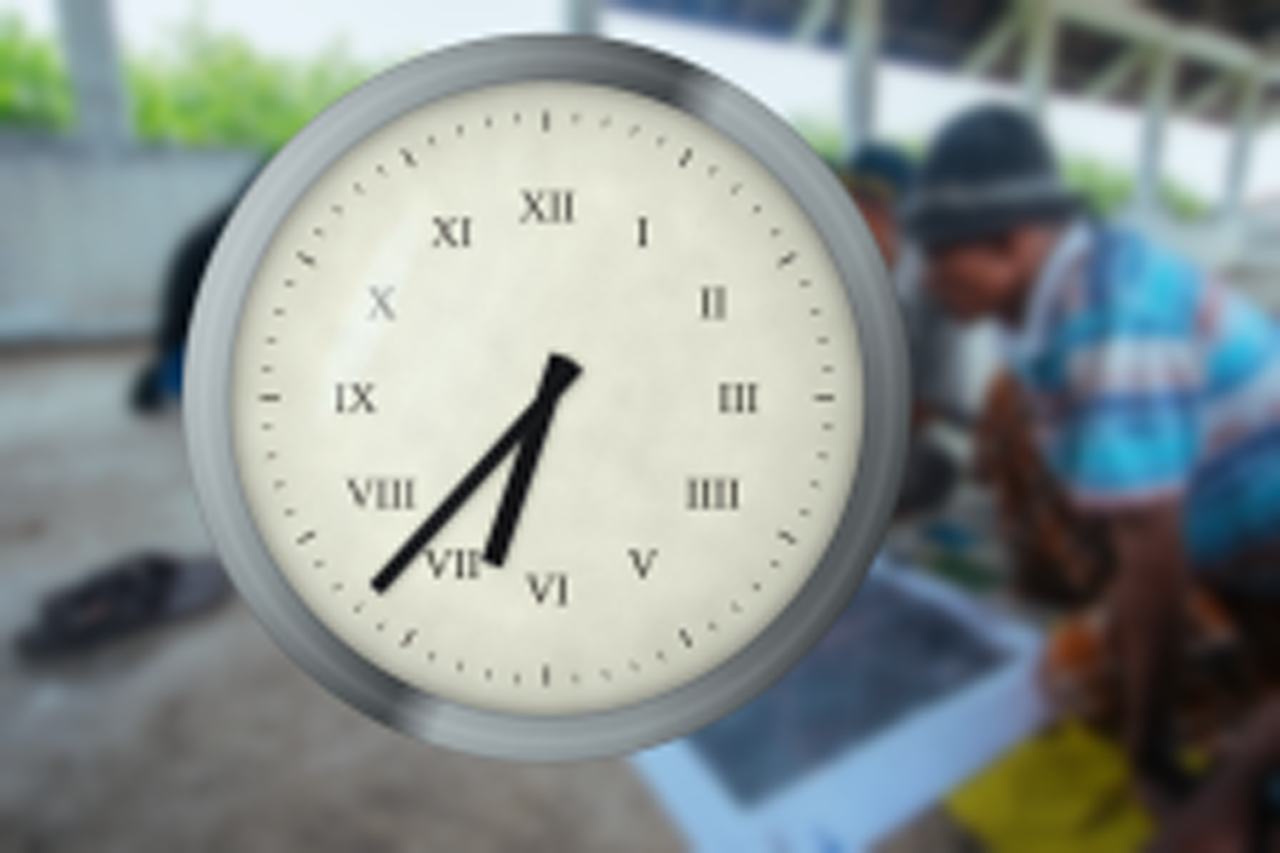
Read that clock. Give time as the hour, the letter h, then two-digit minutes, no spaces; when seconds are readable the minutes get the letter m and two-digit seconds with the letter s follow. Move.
6h37
